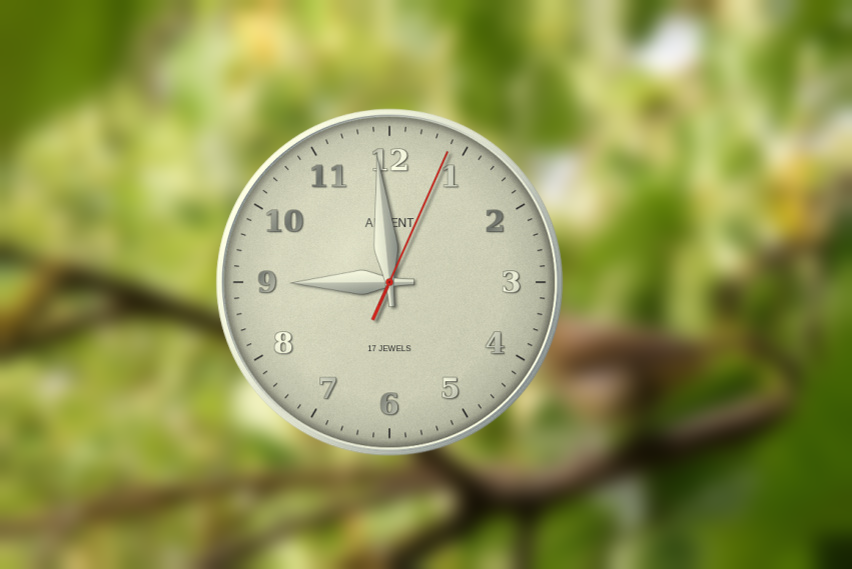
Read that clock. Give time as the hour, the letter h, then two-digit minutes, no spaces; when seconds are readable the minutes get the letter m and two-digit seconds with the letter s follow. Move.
8h59m04s
